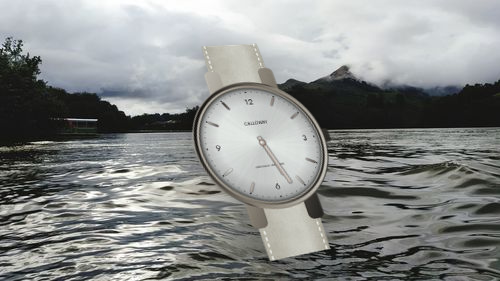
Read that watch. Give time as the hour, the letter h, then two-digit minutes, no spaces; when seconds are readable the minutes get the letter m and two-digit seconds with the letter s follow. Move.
5h27
